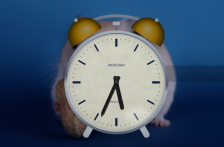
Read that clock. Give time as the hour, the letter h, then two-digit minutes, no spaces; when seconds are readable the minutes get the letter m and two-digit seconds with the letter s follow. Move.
5h34
